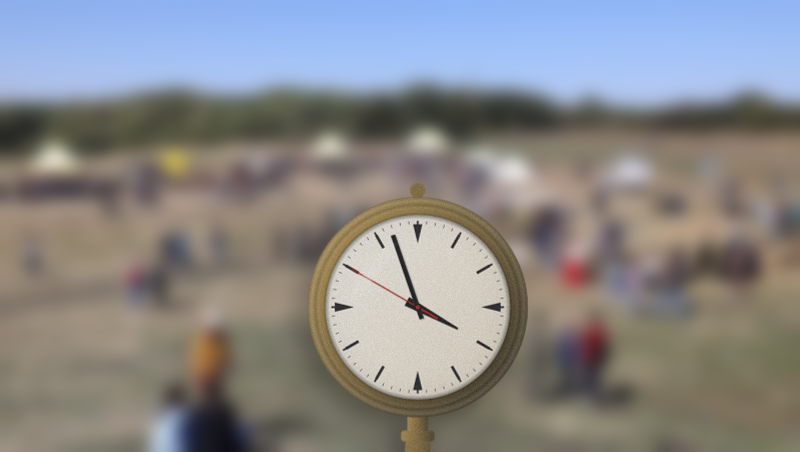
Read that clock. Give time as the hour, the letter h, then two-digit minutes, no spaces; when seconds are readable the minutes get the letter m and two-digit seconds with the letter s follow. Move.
3h56m50s
